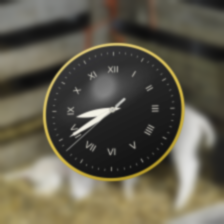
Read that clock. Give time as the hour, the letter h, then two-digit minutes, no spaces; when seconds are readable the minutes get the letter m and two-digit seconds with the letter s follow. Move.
8h39m38s
